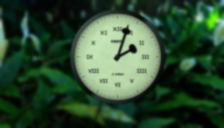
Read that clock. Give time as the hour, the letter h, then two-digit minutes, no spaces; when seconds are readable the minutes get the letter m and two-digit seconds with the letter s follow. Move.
2h03
